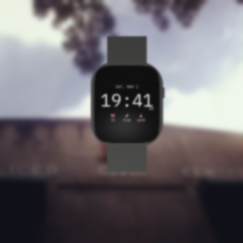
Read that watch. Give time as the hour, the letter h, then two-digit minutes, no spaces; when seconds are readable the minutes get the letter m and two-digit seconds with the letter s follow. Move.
19h41
